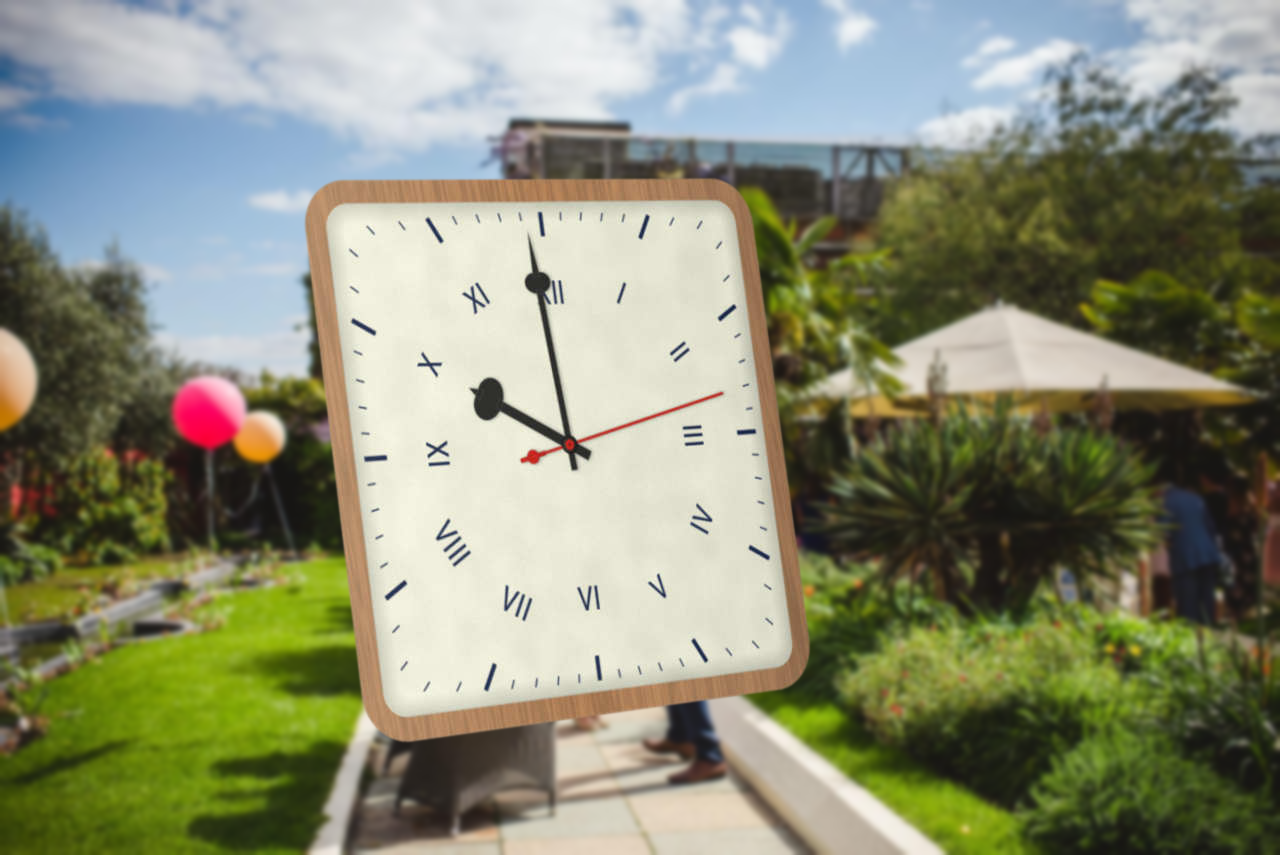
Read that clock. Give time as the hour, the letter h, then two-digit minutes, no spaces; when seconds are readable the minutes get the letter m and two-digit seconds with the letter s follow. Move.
9h59m13s
